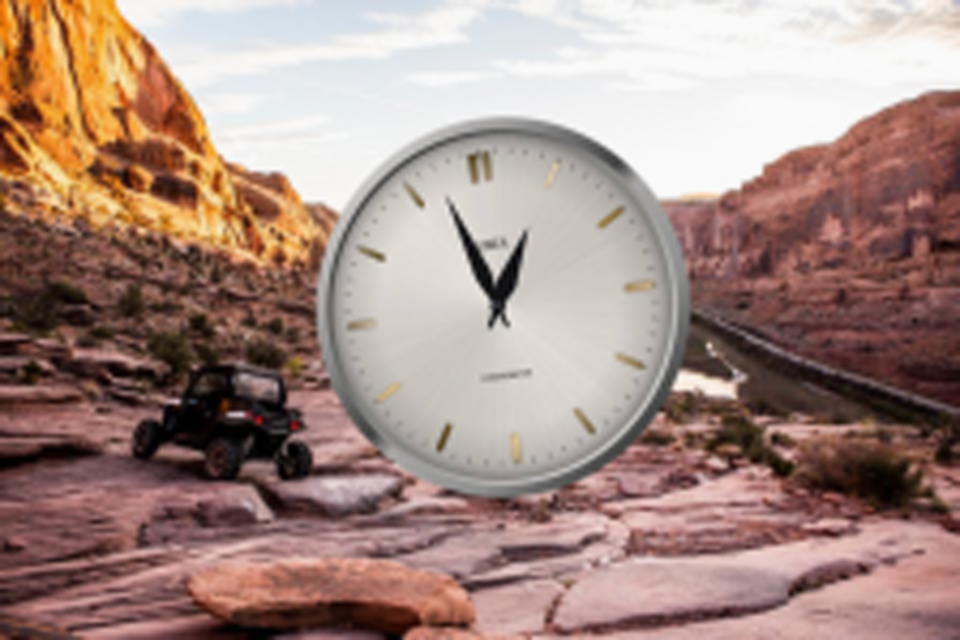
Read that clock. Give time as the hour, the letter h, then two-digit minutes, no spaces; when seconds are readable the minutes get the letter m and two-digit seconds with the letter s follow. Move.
12h57
